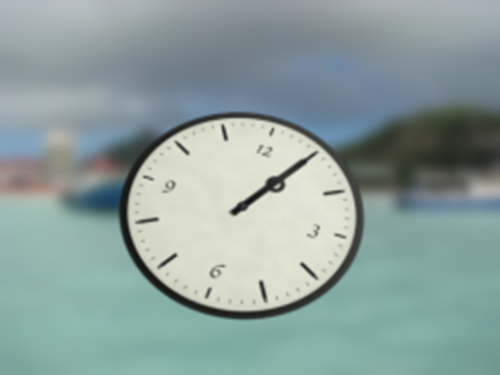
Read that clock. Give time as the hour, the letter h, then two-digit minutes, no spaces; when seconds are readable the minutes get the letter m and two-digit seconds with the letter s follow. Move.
1h05
